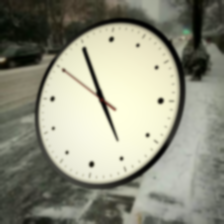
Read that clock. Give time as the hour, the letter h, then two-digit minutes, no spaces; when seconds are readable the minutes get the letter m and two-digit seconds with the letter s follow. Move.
4h54m50s
